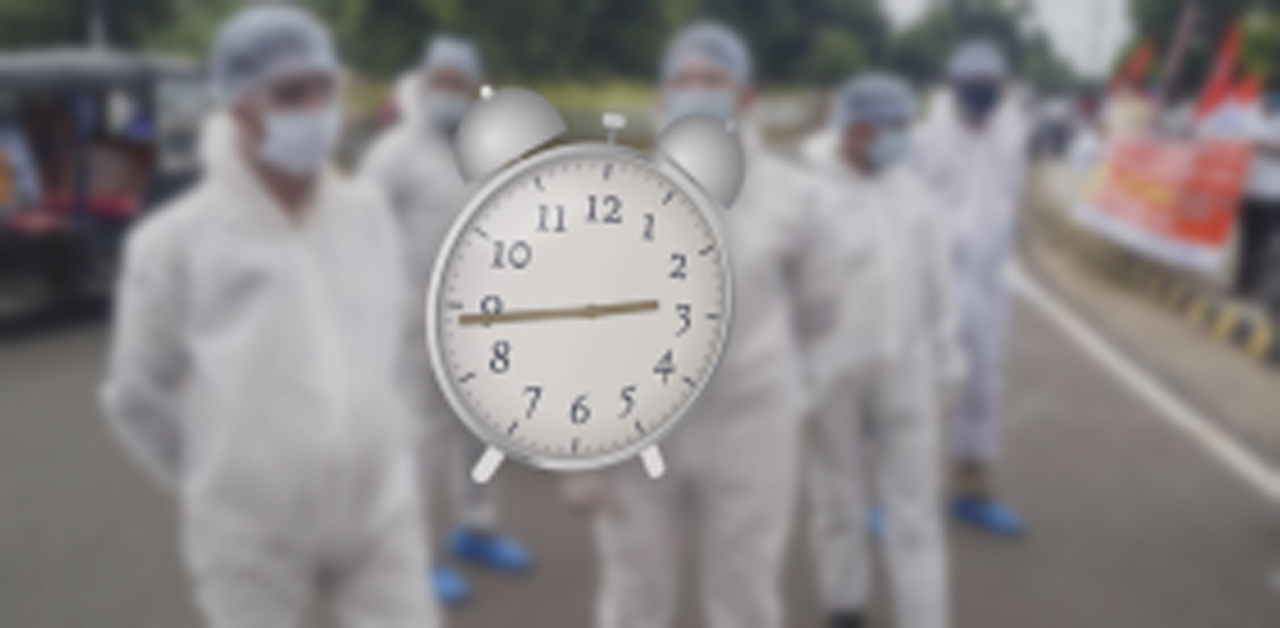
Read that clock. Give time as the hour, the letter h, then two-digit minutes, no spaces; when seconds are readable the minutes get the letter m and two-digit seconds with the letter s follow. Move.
2h44
